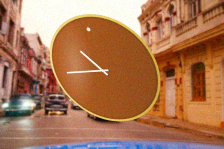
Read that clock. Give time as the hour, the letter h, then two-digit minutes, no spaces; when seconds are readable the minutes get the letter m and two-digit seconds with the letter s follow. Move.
10h45
